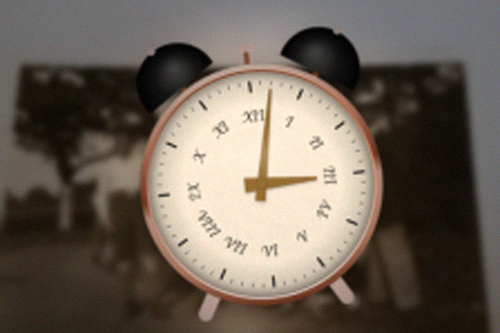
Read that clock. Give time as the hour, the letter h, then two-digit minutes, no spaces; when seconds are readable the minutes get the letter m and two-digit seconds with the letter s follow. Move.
3h02
